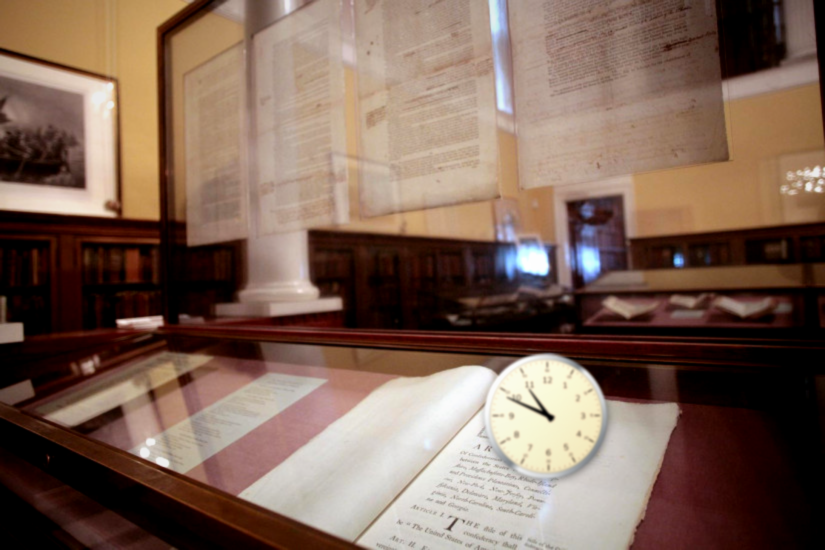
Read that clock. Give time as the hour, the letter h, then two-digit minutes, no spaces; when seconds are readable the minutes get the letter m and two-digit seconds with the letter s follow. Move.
10h49
